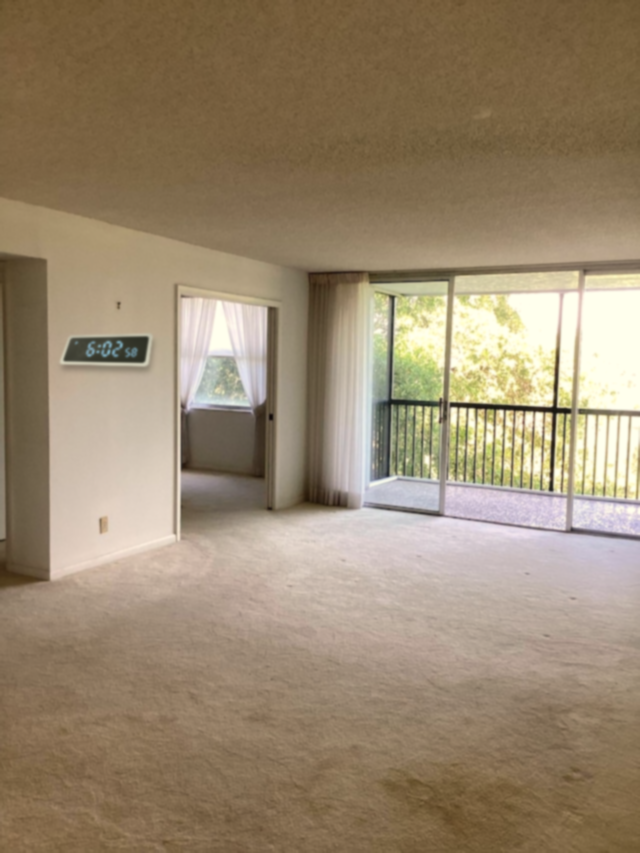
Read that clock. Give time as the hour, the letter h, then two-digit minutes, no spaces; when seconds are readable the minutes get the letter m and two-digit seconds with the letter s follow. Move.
6h02
